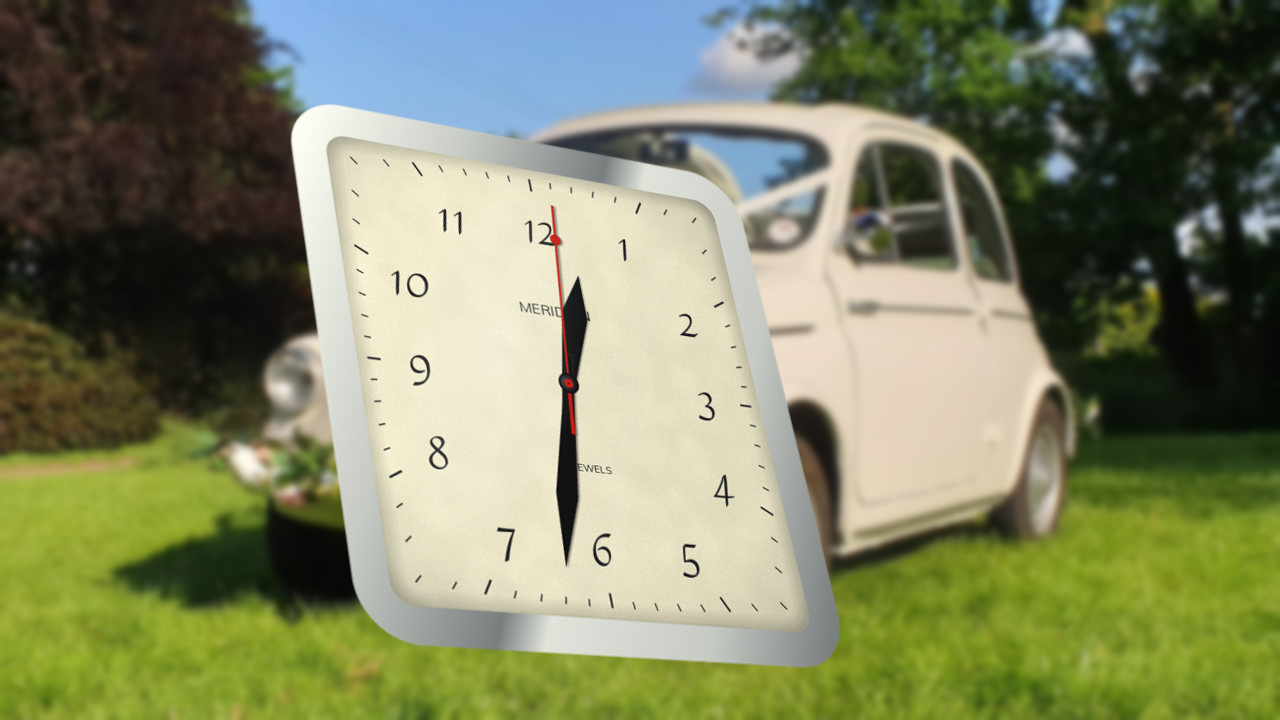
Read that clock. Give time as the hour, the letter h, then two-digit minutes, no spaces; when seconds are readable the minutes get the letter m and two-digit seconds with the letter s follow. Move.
12h32m01s
